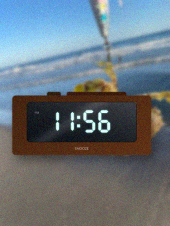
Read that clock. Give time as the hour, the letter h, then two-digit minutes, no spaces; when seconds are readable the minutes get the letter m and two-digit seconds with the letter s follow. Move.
11h56
